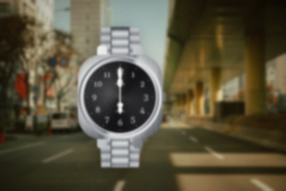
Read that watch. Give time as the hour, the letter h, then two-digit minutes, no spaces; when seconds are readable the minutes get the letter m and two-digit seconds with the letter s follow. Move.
6h00
